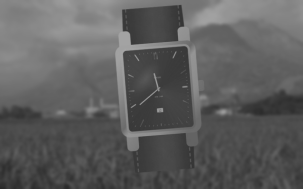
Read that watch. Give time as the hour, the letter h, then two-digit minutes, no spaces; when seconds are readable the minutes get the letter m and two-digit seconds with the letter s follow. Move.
11h39
